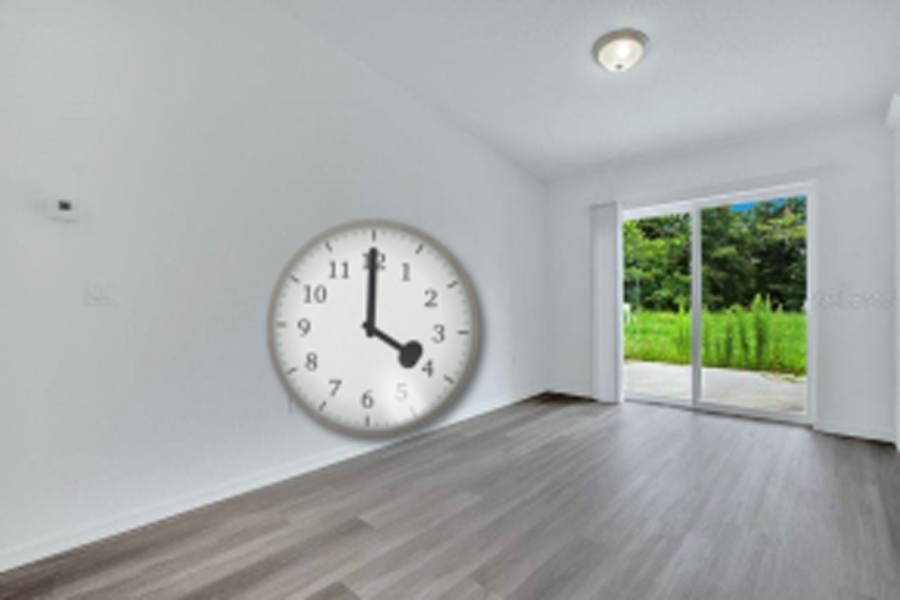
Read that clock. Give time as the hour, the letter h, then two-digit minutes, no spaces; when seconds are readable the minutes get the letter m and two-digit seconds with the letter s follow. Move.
4h00
